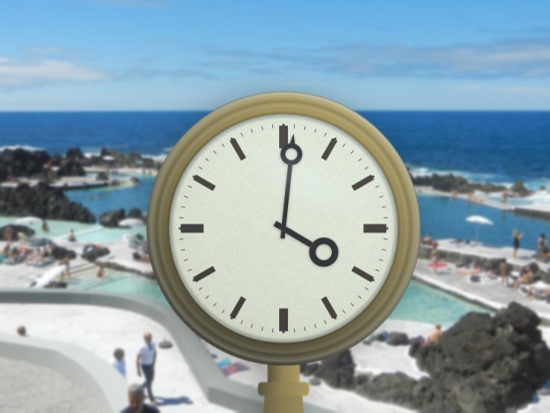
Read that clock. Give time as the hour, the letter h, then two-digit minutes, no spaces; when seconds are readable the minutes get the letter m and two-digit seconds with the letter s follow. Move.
4h01
